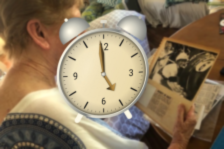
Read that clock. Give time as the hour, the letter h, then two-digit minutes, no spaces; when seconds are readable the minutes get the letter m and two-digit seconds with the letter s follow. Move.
4h59
